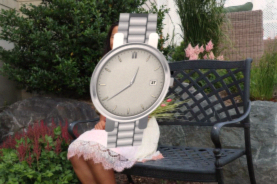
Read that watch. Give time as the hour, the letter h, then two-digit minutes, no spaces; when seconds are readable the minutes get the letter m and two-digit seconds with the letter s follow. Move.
12h39
